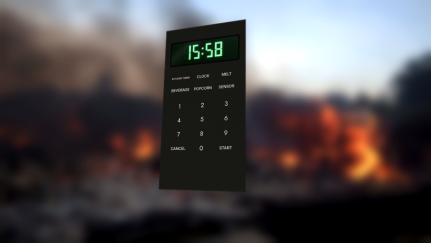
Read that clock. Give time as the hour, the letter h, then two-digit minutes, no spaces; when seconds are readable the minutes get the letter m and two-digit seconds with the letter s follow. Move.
15h58
